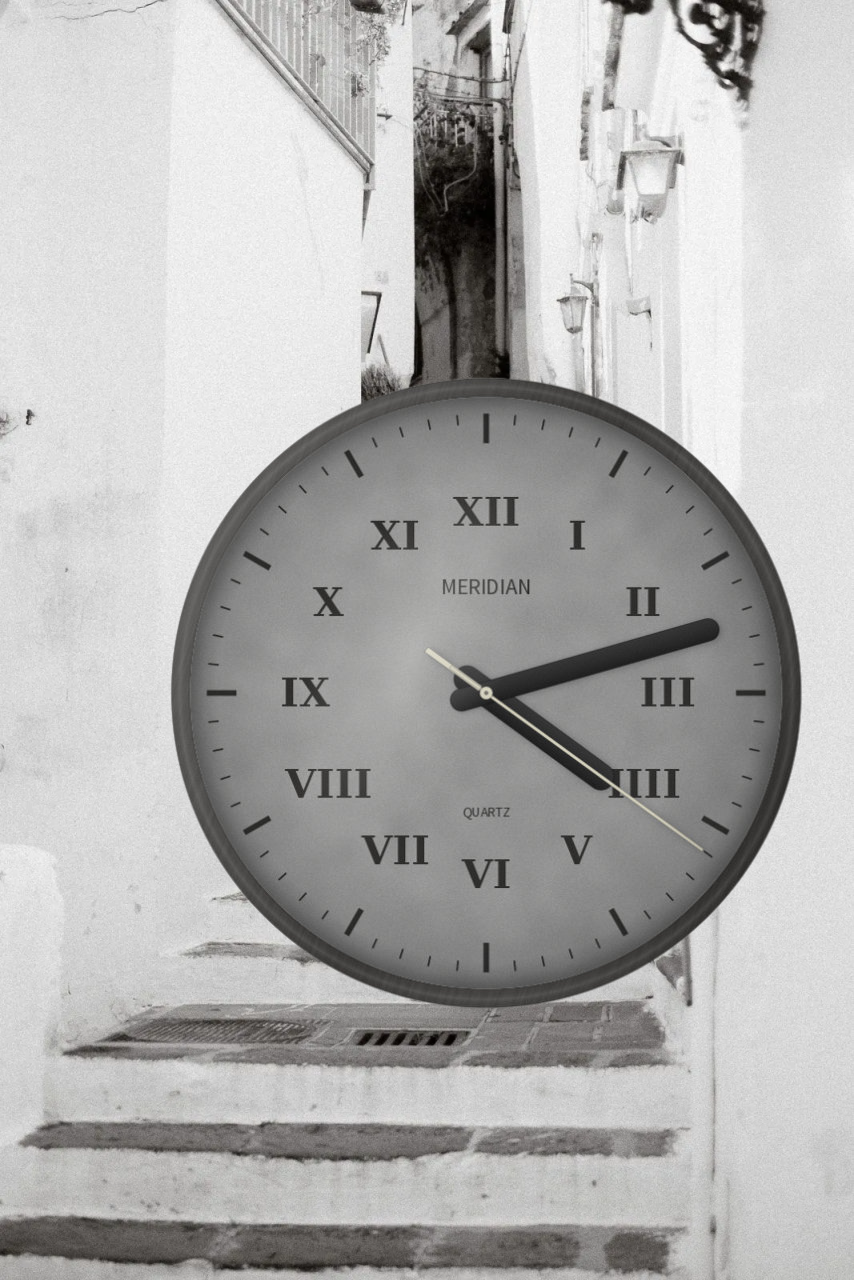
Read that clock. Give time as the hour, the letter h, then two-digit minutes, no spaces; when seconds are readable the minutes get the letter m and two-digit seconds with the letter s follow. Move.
4h12m21s
